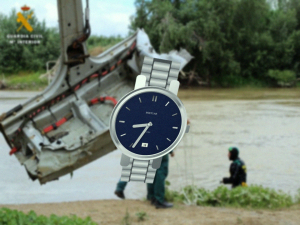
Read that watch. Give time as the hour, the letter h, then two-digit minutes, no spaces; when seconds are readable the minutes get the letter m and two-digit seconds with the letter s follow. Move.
8h34
